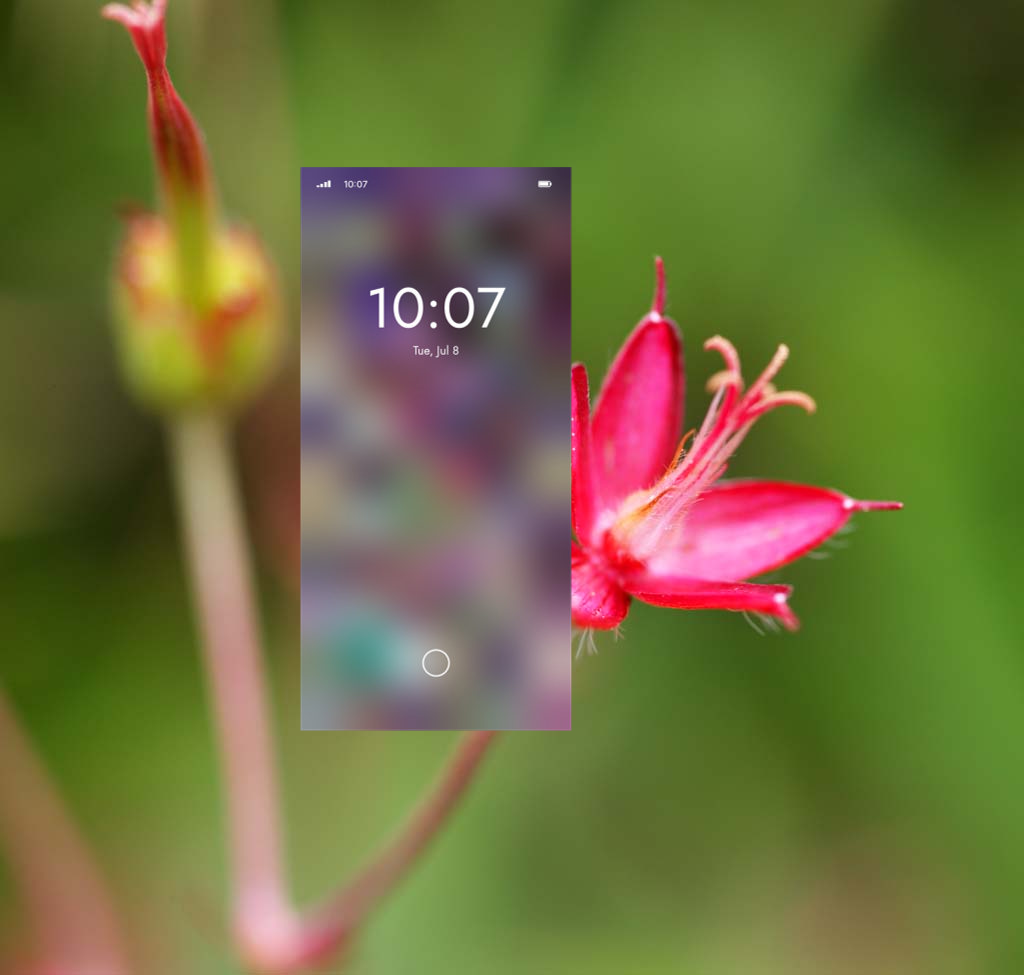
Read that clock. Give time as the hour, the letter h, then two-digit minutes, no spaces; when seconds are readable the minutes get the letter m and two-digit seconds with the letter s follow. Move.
10h07
